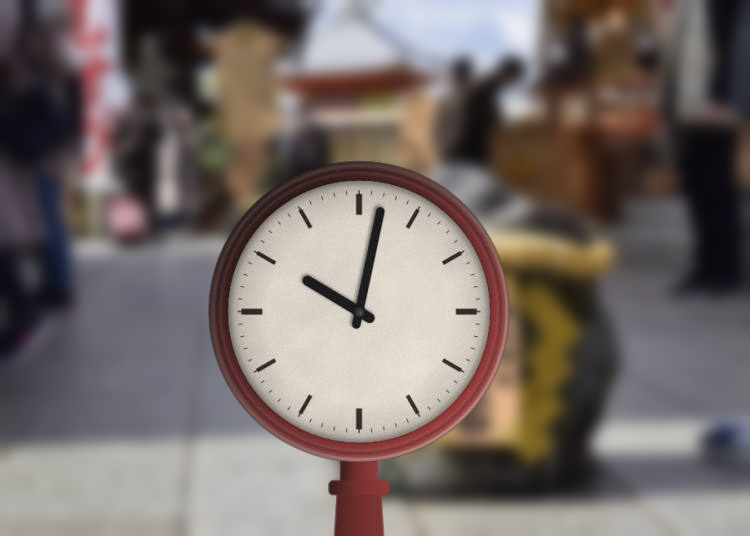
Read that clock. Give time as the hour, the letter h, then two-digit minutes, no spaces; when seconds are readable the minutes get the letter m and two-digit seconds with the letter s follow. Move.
10h02
